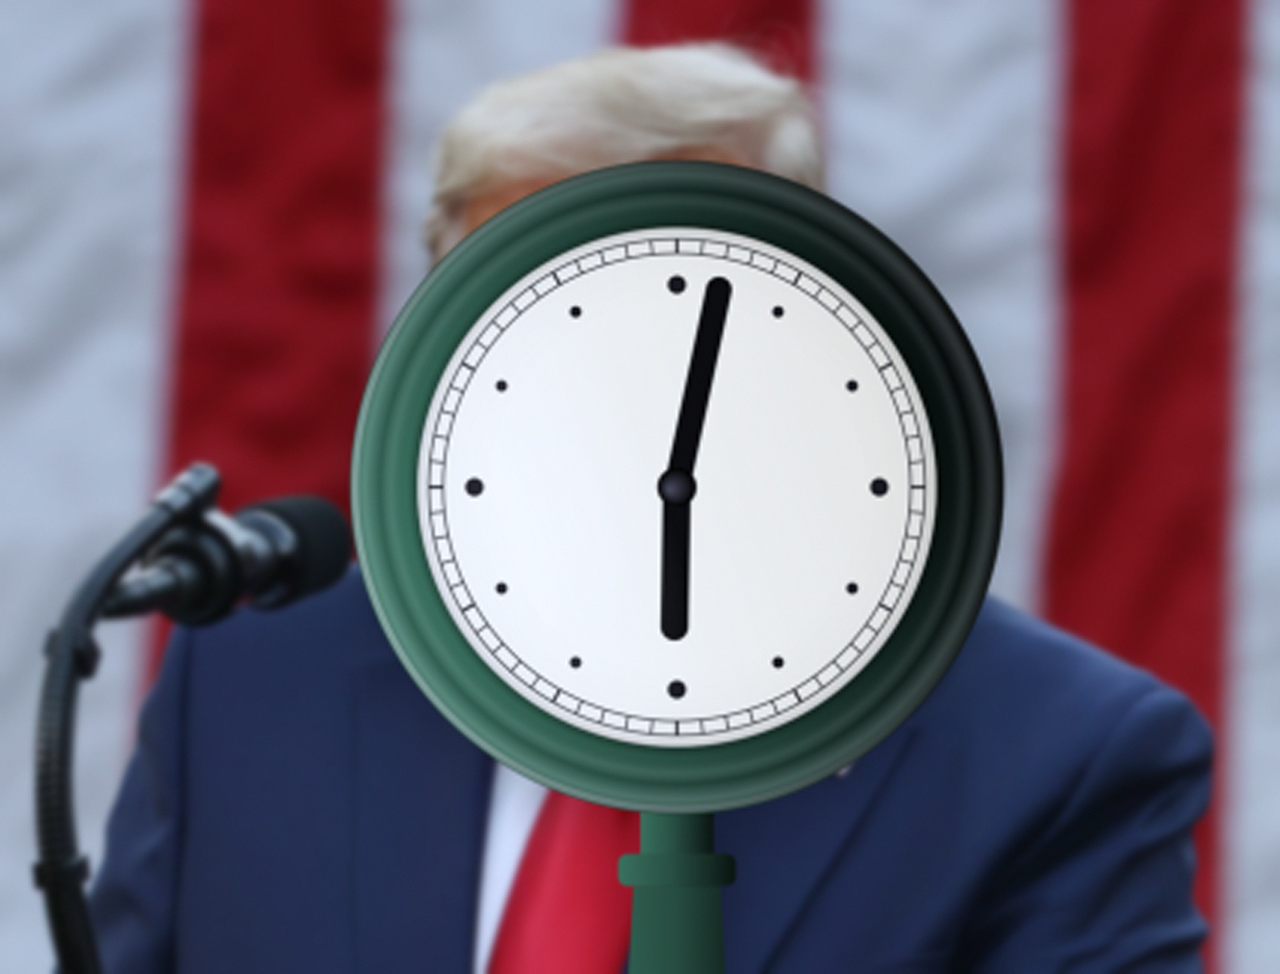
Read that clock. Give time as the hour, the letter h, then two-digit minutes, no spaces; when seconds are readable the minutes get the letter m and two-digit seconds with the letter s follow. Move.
6h02
